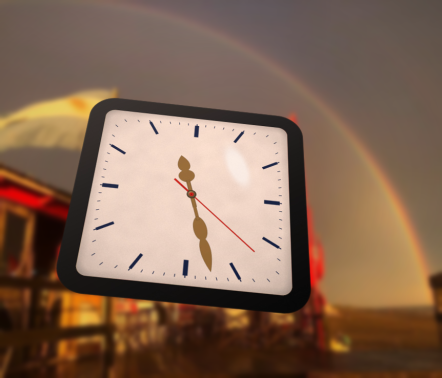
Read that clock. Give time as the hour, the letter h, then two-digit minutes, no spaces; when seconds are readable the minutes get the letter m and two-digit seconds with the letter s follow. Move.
11h27m22s
